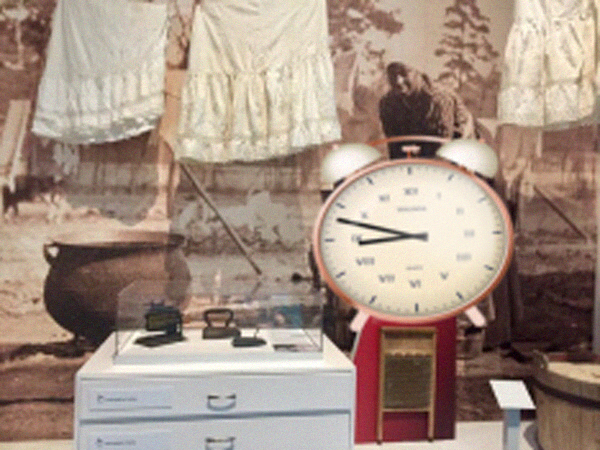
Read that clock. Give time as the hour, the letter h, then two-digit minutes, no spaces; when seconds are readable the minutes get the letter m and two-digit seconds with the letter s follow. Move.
8h48
